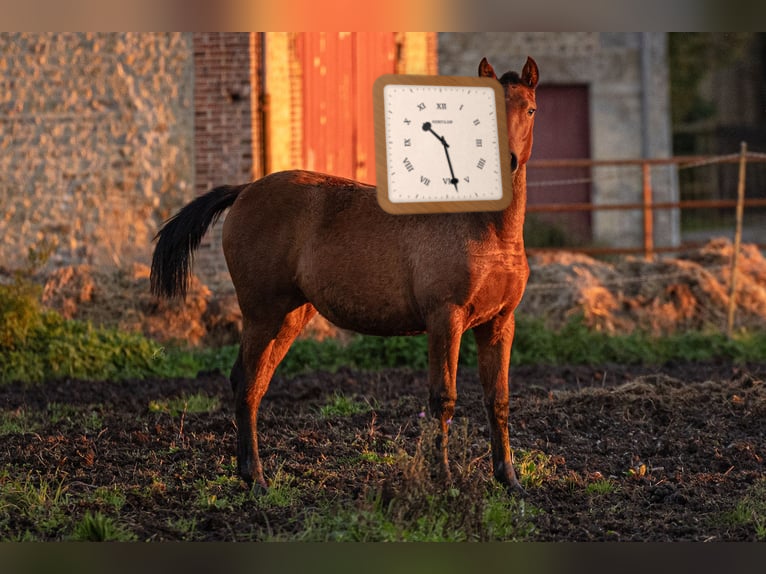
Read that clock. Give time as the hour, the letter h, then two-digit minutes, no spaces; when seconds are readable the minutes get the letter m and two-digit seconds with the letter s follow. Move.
10h28
